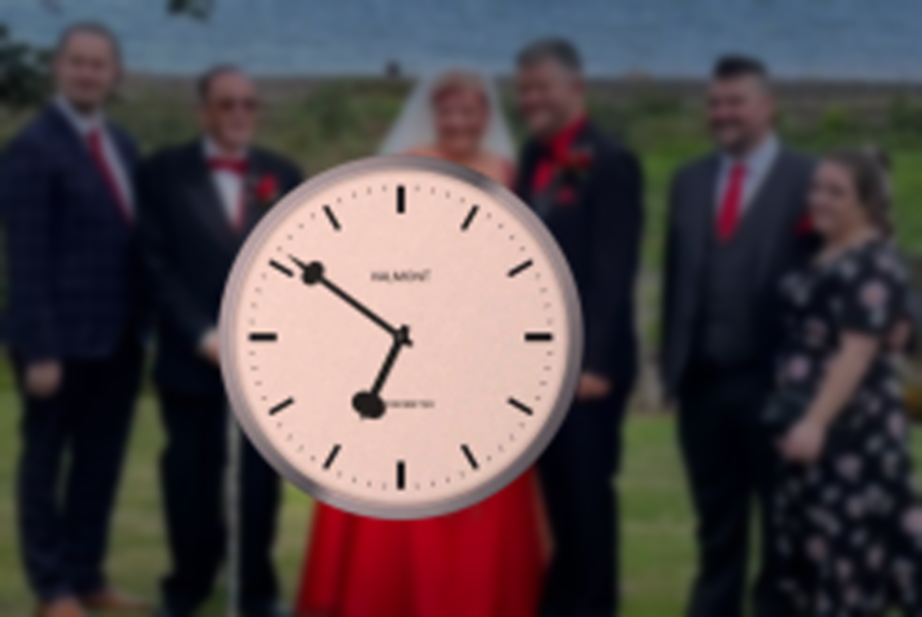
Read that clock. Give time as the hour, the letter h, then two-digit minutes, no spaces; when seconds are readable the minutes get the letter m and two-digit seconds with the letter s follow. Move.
6h51
